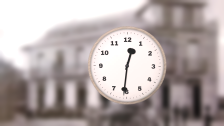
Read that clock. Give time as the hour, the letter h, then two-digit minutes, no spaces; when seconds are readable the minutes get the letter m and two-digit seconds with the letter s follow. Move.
12h31
